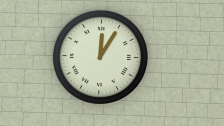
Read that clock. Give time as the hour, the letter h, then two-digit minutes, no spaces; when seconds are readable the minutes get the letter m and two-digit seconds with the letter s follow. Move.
12h05
